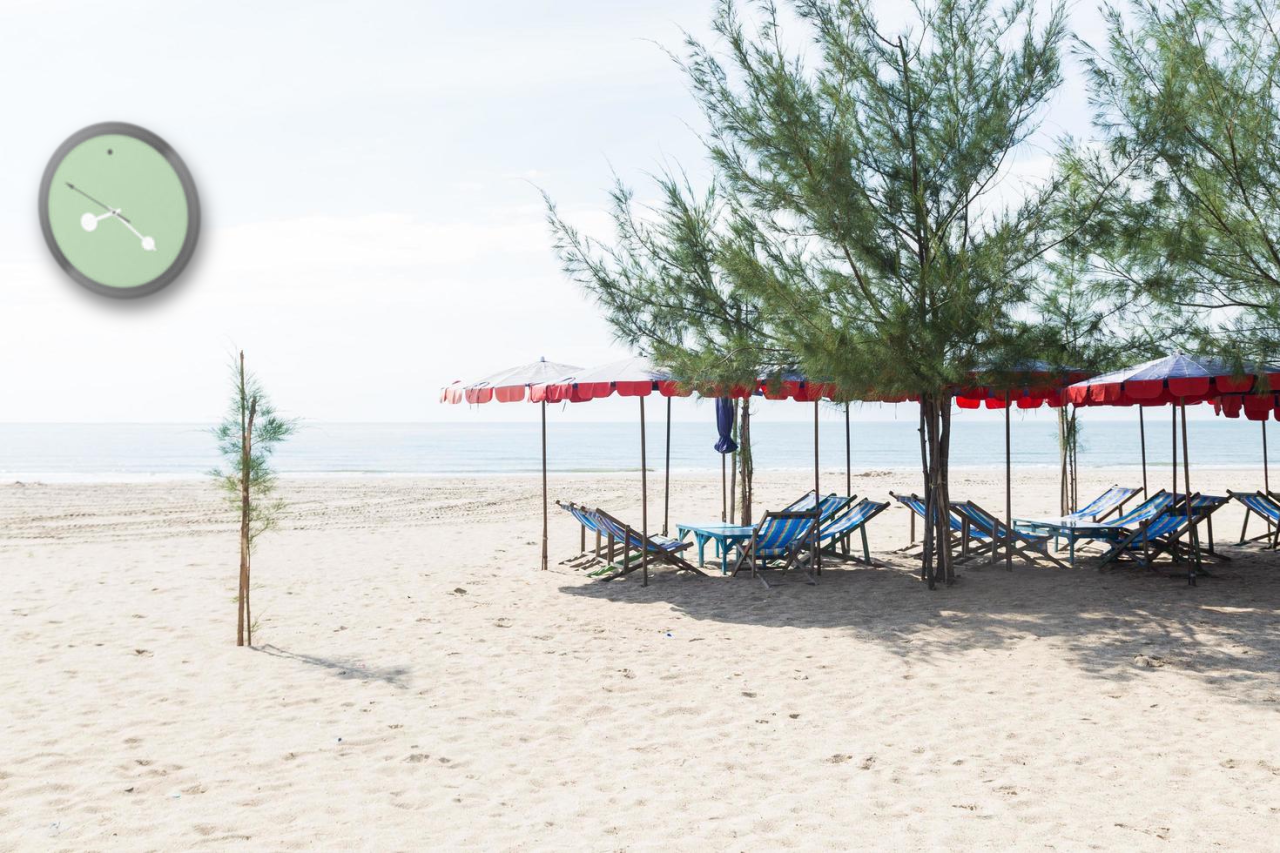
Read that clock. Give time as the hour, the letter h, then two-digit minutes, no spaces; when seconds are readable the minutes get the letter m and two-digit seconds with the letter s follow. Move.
8h21m50s
